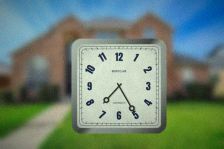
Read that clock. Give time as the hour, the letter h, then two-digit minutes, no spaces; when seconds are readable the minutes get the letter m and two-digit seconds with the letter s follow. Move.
7h25
